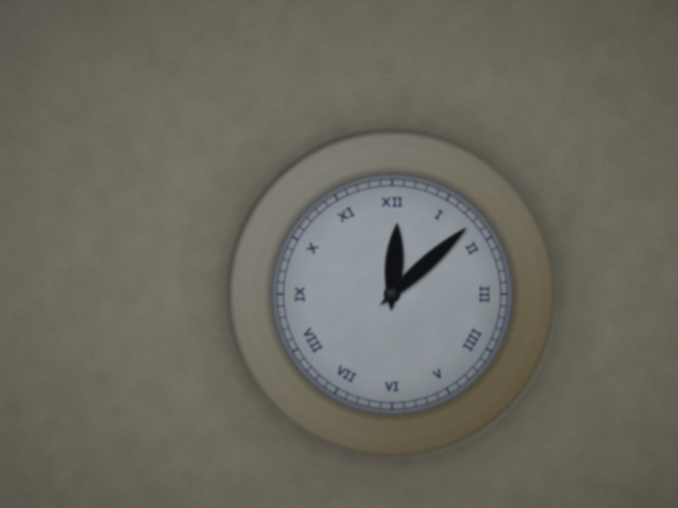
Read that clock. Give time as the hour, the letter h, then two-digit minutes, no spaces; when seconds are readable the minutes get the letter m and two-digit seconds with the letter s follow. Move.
12h08
